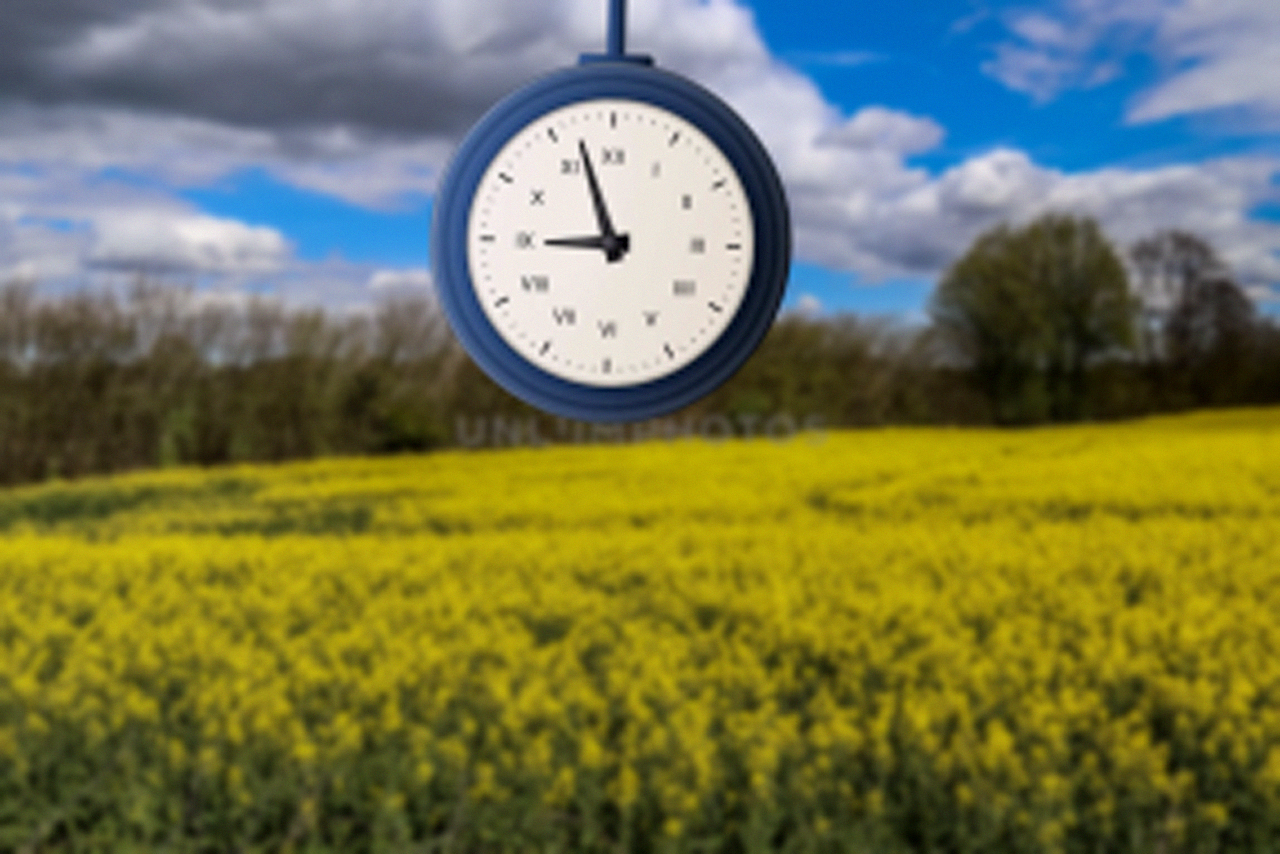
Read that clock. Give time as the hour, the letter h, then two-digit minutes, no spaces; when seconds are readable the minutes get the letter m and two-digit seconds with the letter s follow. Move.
8h57
